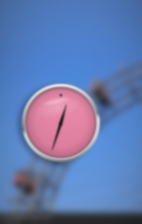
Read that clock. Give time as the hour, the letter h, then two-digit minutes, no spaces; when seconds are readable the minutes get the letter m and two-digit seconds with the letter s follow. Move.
12h33
